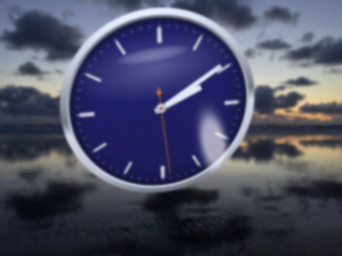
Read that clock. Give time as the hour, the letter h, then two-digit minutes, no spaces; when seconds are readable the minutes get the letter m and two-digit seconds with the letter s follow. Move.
2h09m29s
